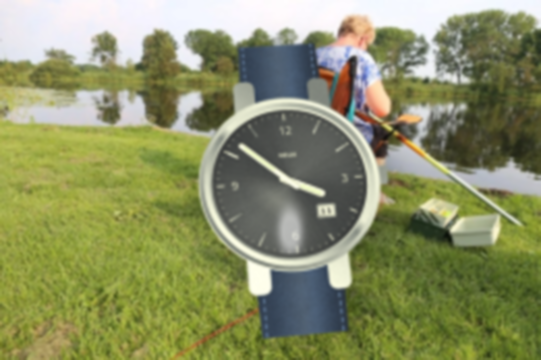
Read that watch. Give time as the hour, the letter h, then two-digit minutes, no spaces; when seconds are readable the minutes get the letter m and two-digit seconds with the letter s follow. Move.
3h52
